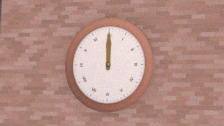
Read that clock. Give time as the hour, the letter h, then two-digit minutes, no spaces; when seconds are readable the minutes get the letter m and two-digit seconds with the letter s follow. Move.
12h00
